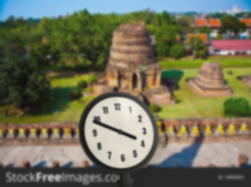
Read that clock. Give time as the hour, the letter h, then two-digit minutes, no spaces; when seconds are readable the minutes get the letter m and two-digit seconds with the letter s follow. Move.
3h49
